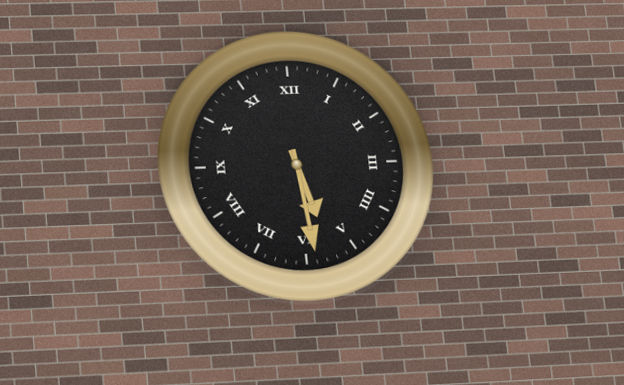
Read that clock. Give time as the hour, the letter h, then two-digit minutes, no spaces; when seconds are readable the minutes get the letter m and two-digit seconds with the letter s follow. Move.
5h29
